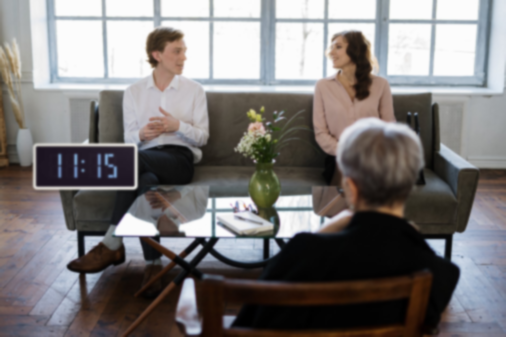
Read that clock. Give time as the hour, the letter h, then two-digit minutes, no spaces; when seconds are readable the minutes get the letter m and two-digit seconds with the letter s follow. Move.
11h15
